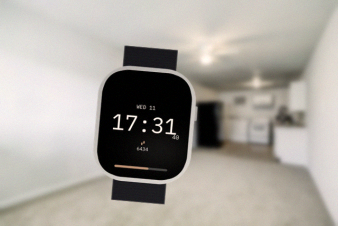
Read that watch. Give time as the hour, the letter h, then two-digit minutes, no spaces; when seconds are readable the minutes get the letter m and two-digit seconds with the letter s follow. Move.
17h31
